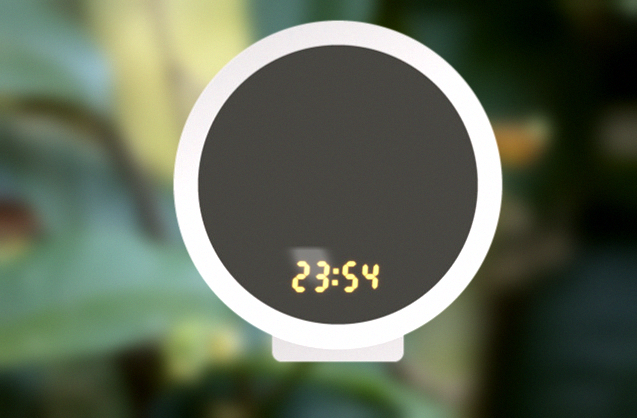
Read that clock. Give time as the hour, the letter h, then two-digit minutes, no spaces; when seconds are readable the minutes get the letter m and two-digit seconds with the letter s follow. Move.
23h54
